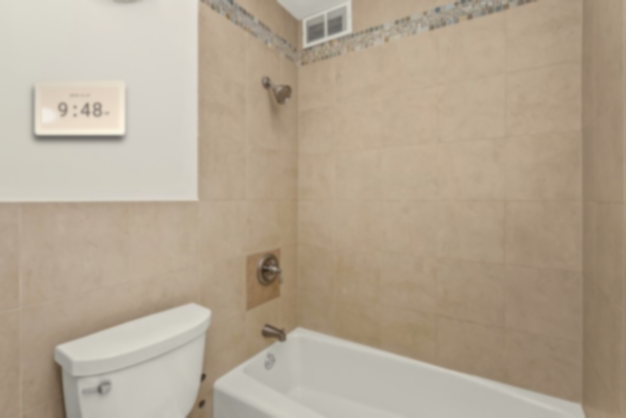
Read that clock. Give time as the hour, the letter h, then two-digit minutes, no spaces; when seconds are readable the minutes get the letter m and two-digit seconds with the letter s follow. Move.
9h48
